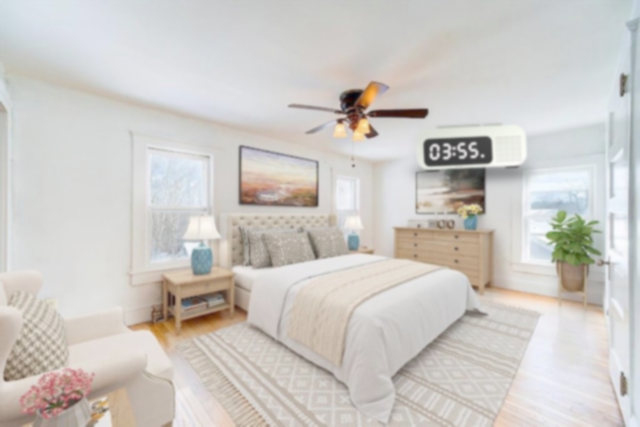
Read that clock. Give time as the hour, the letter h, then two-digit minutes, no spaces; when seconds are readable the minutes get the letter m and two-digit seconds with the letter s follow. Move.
3h55
